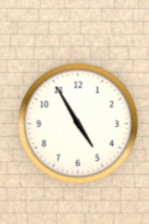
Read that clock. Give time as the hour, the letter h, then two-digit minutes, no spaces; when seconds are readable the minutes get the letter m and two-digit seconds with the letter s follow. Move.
4h55
